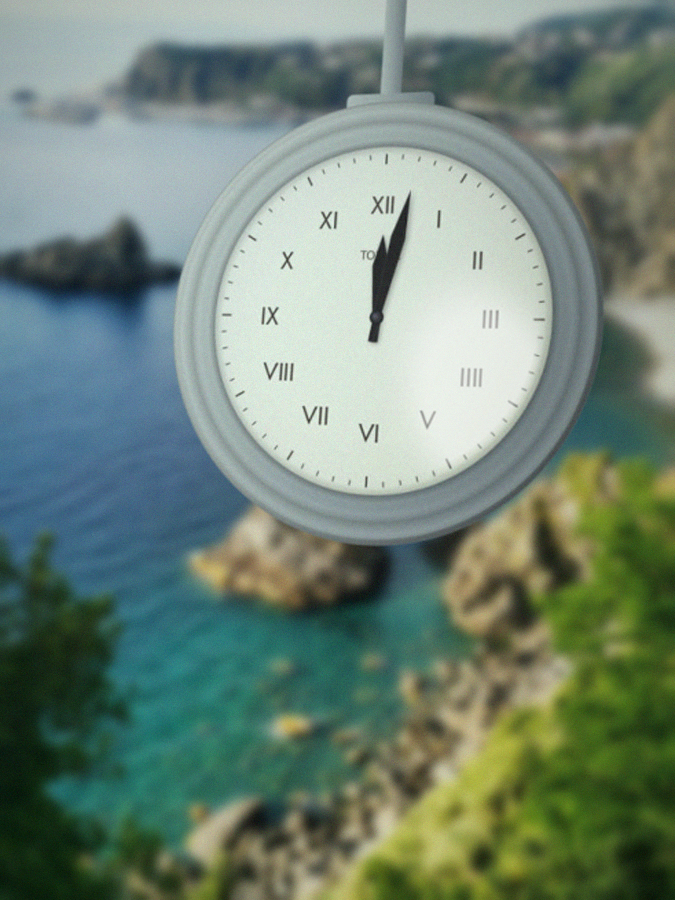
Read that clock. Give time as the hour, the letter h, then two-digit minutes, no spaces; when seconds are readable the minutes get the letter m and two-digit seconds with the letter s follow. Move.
12h02
